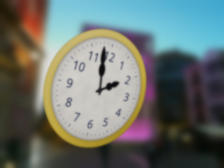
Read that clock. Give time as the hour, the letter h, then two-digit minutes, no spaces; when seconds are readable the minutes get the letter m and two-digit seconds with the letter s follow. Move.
1h58
